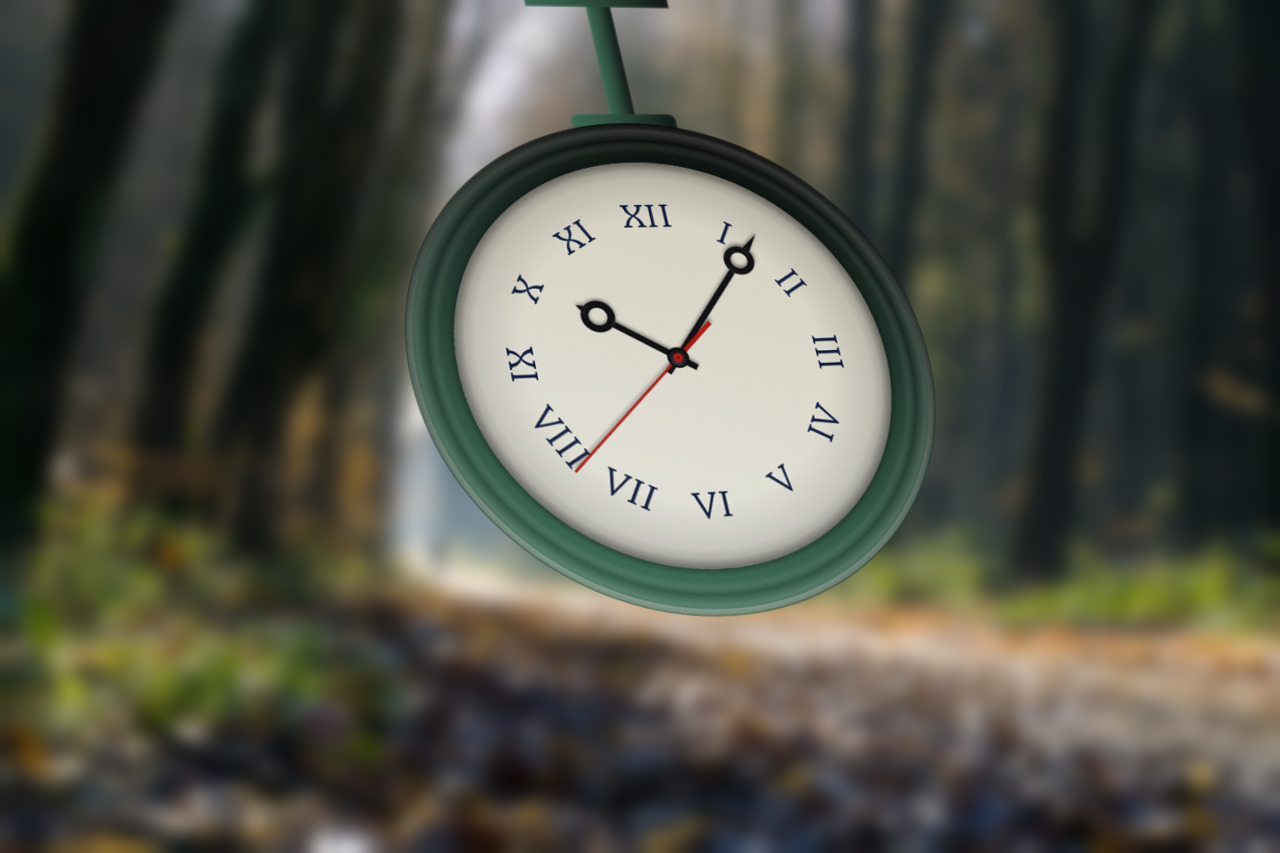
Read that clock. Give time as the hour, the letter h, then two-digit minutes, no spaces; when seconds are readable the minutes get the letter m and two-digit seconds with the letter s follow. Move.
10h06m38s
